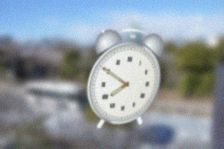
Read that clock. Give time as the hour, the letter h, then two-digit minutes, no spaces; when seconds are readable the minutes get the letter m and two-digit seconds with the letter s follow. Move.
7h50
